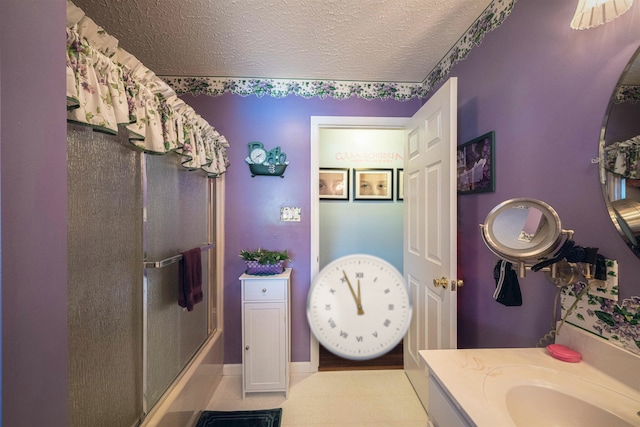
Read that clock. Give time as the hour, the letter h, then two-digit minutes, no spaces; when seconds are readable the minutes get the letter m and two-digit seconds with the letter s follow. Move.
11h56
